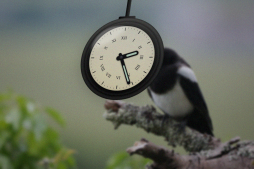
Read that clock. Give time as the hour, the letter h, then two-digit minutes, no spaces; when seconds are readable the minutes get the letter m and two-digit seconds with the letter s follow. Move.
2h26
